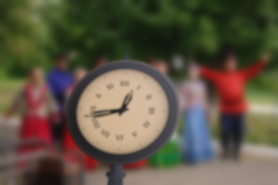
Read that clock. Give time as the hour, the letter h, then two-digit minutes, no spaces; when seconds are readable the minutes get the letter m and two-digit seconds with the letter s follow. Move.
12h43
